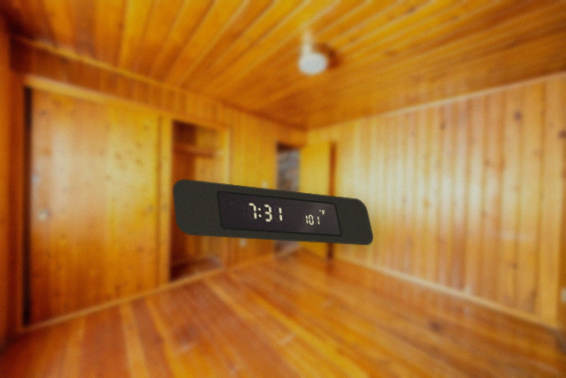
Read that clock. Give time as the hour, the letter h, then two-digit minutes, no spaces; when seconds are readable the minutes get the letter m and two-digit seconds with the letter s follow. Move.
7h31
